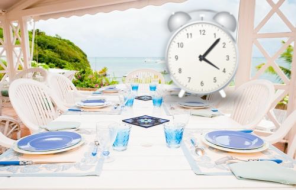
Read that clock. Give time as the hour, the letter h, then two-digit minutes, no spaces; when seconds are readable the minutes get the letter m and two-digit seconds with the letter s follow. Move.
4h07
